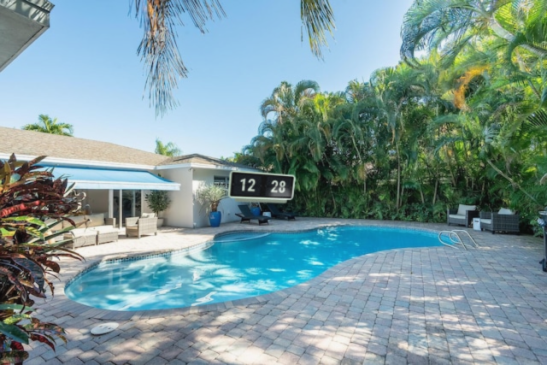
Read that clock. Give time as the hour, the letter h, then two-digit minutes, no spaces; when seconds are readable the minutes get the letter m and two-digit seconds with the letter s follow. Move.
12h28
